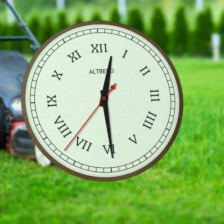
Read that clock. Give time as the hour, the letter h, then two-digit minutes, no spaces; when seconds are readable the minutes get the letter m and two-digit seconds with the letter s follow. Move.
12h29m37s
